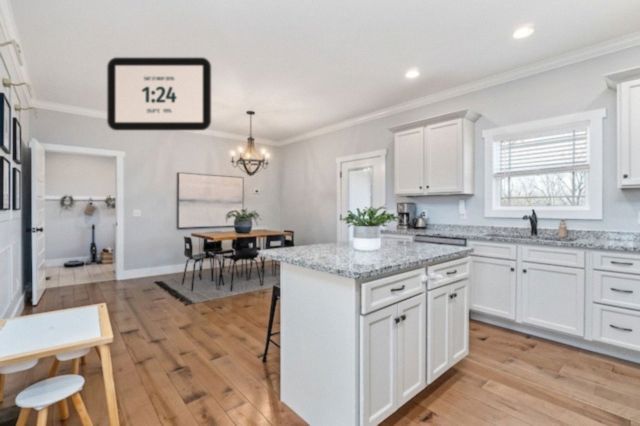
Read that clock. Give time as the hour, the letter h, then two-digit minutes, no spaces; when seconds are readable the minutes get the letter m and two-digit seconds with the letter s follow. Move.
1h24
